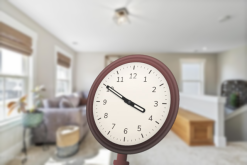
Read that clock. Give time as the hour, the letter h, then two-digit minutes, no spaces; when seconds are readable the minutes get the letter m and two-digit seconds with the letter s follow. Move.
3h50
